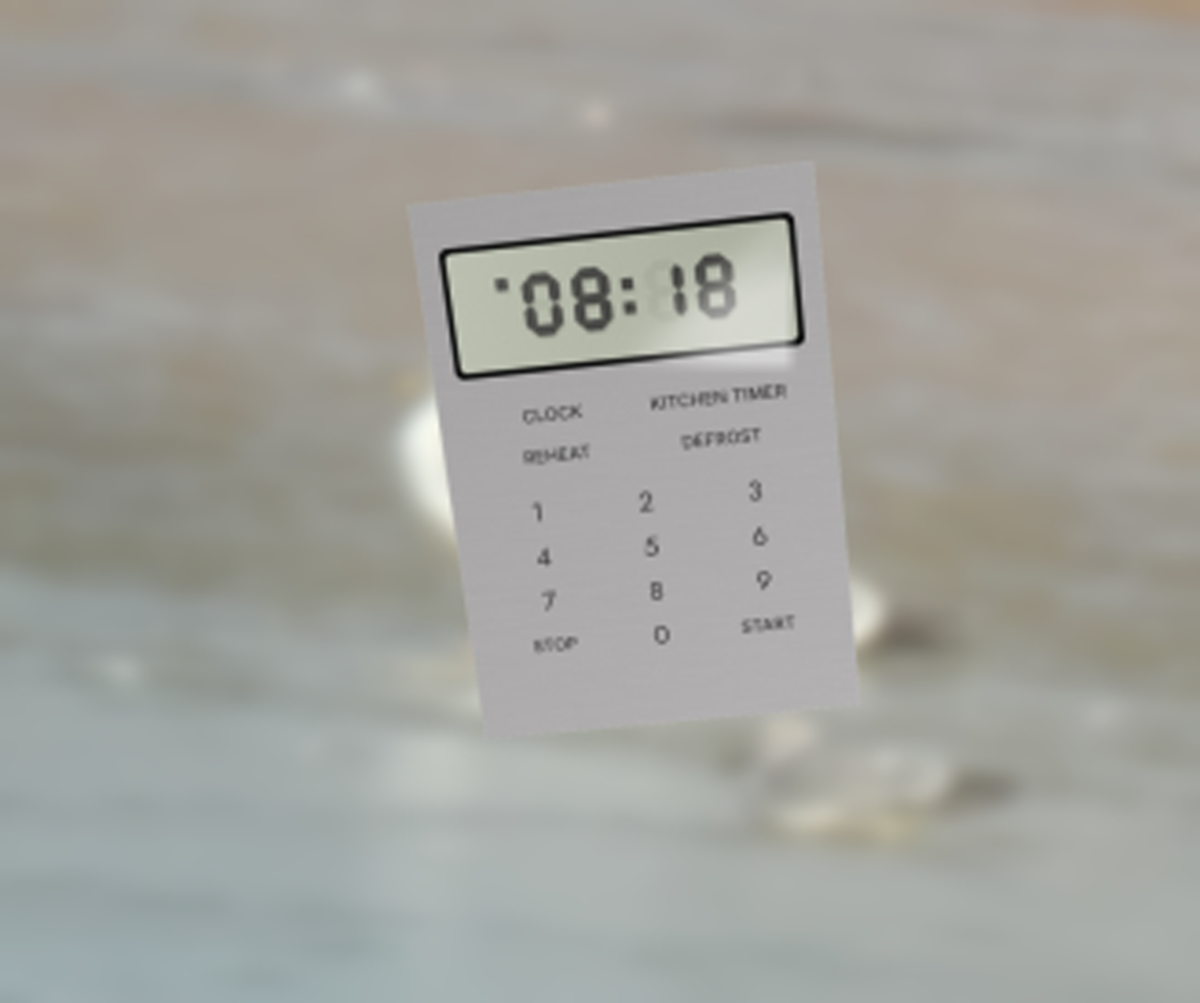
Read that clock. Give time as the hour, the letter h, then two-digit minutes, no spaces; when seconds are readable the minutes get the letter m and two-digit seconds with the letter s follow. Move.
8h18
